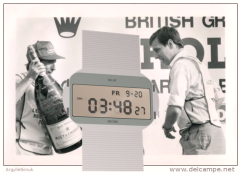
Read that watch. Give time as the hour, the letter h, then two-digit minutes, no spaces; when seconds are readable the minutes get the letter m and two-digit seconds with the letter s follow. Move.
3h48m27s
